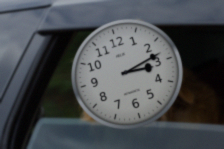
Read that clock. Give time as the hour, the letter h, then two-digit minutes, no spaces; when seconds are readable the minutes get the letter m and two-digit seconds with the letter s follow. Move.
3h13
